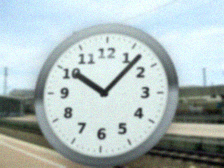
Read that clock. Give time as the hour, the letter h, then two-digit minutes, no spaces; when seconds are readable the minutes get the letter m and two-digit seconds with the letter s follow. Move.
10h07
